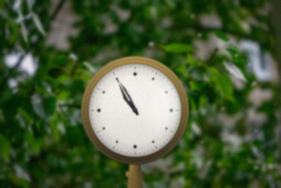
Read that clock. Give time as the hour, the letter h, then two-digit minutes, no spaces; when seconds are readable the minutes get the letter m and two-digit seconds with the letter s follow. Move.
10h55
